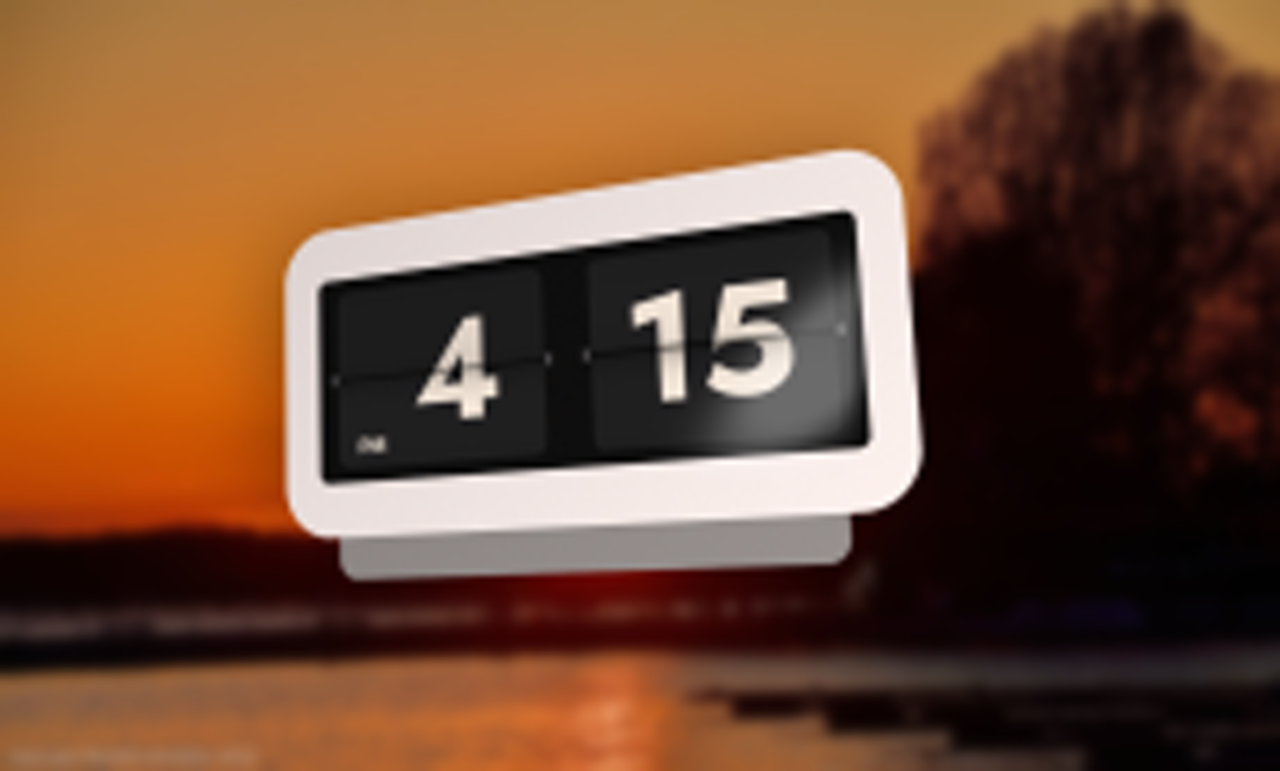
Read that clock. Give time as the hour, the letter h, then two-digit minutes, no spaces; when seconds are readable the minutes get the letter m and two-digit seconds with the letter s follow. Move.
4h15
